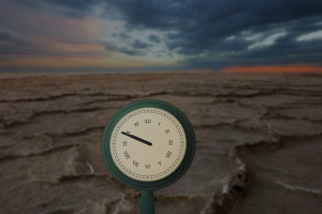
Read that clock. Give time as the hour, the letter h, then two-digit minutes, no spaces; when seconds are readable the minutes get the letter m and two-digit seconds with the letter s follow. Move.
9h49
